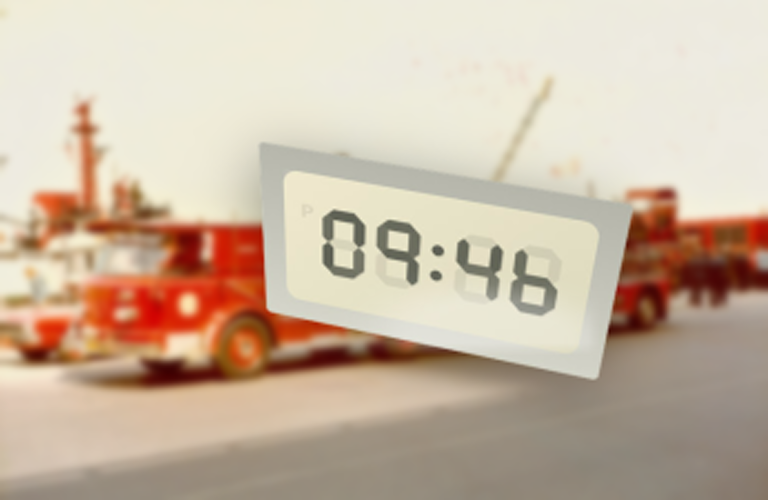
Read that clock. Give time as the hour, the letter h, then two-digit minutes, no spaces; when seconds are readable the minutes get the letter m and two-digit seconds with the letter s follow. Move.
9h46
